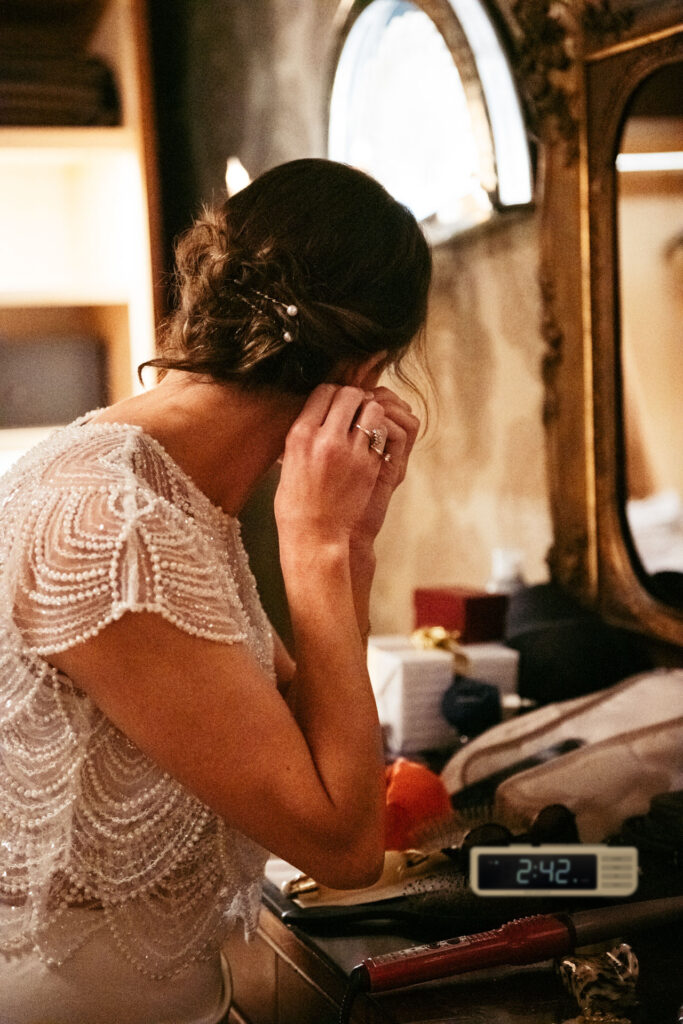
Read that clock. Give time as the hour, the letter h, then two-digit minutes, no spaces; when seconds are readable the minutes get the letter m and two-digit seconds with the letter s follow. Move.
2h42
